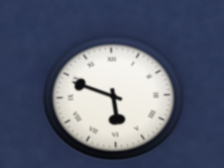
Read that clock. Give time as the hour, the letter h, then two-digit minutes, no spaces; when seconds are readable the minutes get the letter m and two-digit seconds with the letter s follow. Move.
5h49
